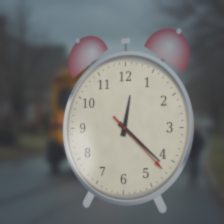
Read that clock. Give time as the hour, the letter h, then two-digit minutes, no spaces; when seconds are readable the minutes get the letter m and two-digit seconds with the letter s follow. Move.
12h21m22s
